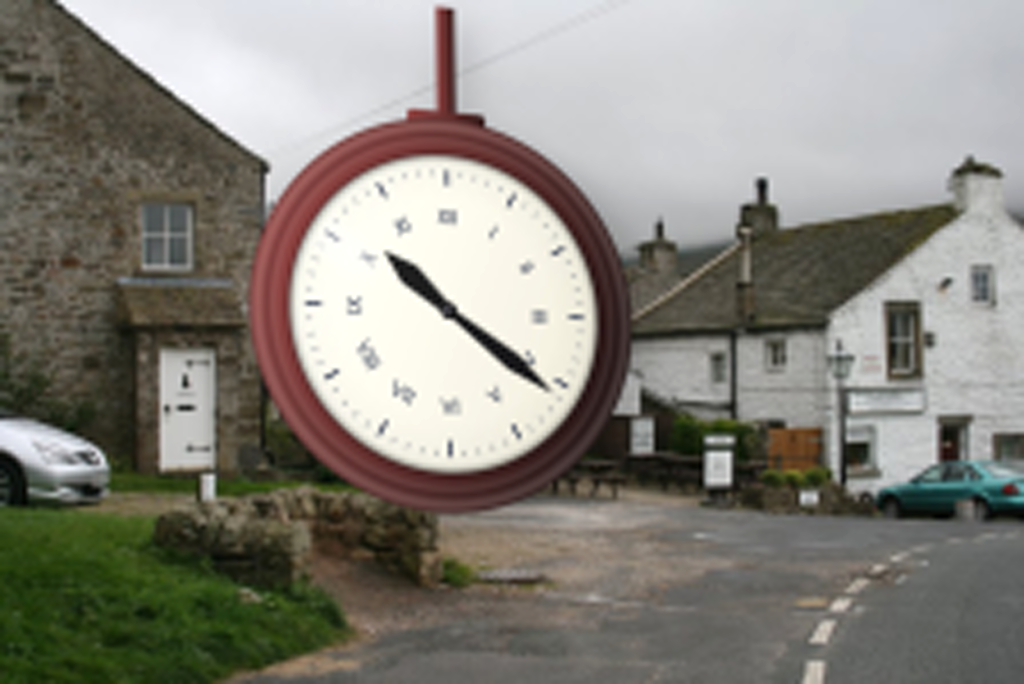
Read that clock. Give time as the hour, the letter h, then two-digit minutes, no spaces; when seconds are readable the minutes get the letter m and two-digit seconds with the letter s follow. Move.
10h21
